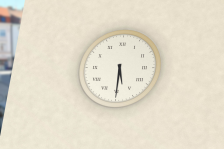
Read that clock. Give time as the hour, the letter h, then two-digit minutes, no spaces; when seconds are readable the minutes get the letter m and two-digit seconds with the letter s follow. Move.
5h30
